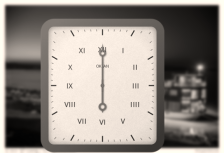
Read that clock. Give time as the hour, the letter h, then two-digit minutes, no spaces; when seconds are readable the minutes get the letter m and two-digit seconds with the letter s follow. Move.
6h00
